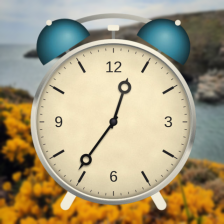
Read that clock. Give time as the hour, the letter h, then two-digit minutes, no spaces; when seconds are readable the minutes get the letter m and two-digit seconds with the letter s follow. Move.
12h36
